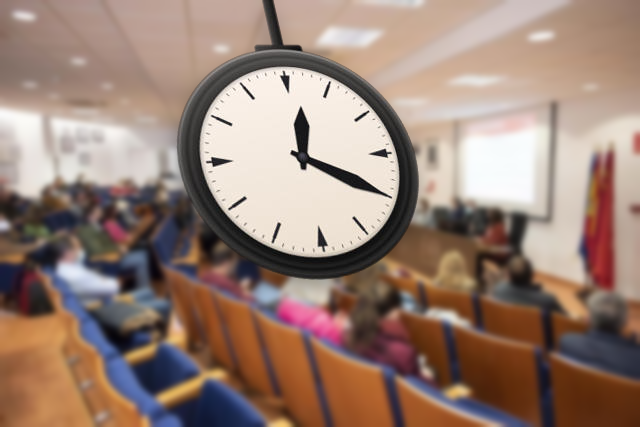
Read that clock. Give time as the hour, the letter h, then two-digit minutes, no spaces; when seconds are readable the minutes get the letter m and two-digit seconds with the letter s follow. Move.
12h20
